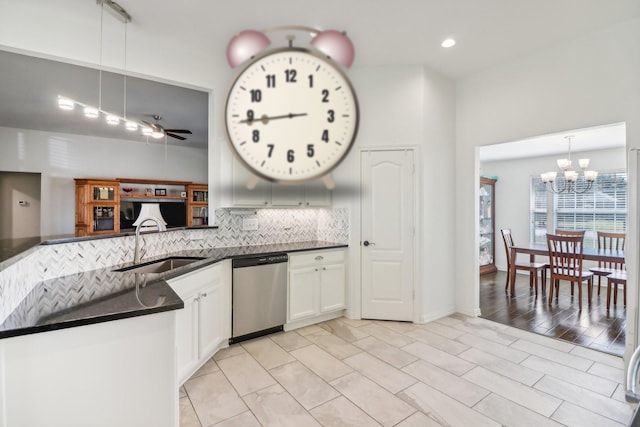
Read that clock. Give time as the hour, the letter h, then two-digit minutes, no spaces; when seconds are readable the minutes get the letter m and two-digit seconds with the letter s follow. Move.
8h43m44s
